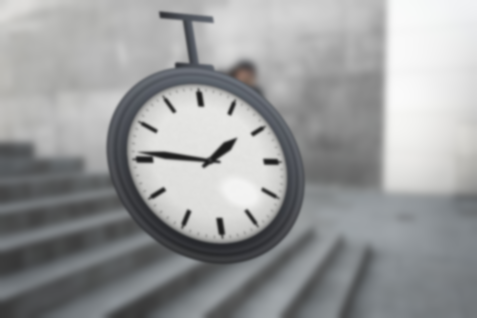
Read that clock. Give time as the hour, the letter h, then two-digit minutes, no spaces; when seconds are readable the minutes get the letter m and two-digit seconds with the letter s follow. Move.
1h46
